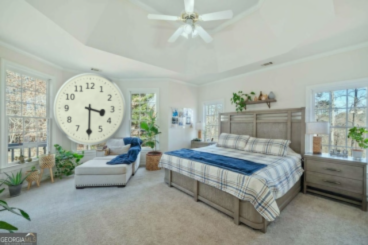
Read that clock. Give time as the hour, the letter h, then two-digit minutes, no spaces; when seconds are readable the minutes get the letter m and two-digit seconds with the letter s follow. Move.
3h30
